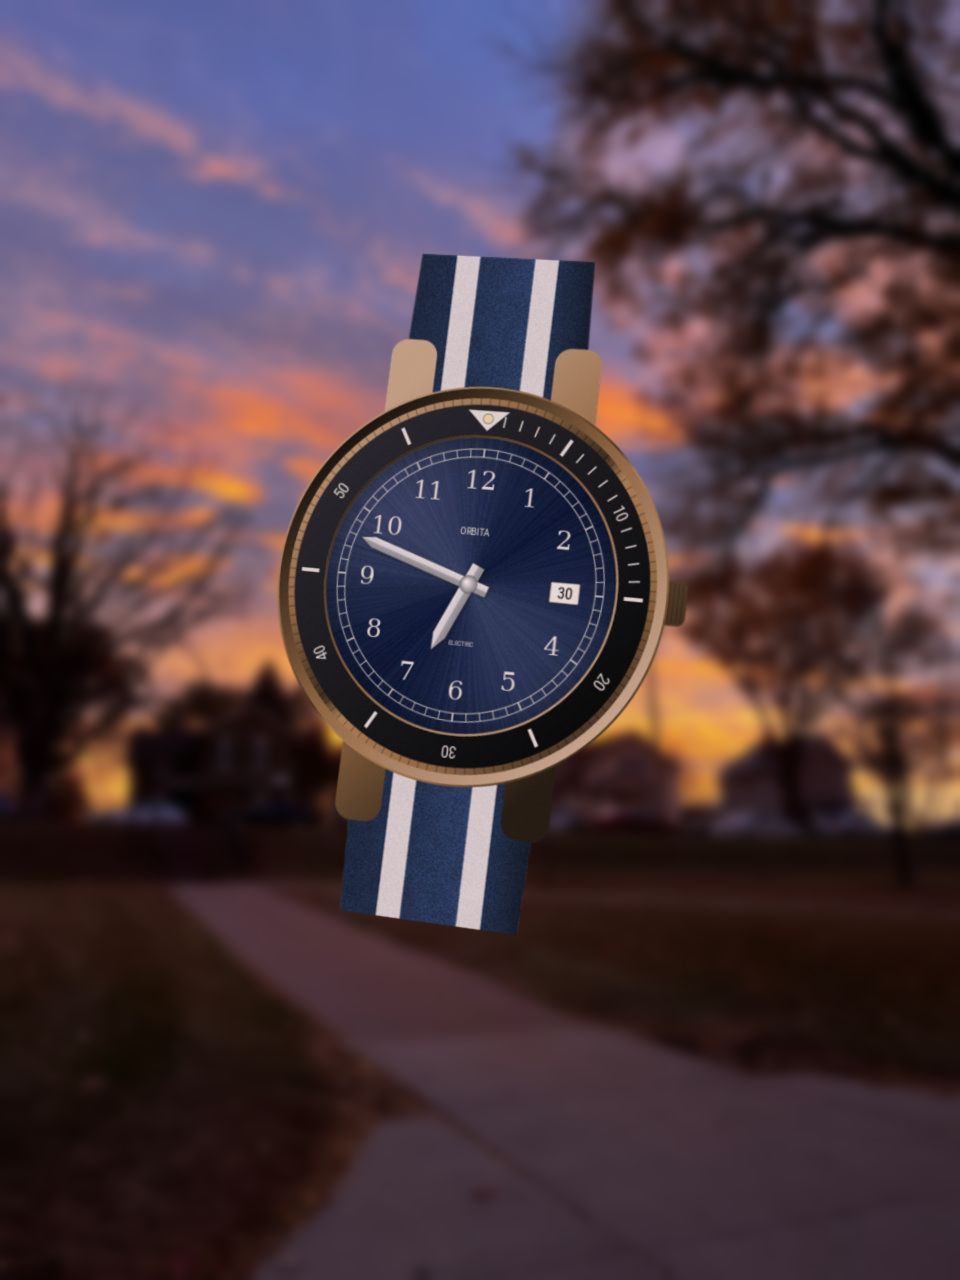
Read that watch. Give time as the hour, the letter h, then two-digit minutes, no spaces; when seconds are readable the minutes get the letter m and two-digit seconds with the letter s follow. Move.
6h48
